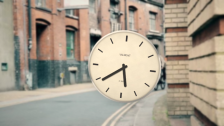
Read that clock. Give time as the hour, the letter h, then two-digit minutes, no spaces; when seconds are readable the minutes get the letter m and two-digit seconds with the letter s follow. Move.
5h39
